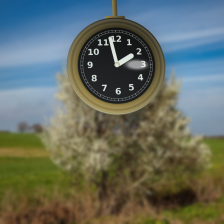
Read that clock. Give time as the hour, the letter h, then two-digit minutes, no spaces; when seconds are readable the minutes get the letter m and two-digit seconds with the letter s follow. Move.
1h58
